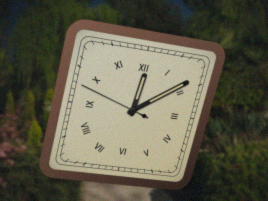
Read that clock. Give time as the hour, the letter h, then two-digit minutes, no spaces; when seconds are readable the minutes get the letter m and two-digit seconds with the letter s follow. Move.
12h08m48s
